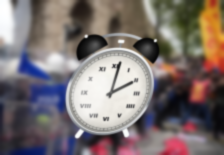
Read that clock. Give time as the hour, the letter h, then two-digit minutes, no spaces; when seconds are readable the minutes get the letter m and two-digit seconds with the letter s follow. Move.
2h01
